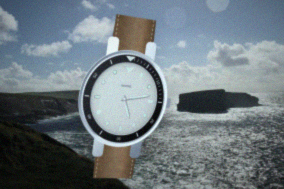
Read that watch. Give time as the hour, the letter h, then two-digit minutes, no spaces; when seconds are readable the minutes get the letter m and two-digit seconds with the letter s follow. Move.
5h13
